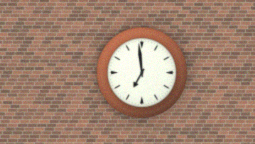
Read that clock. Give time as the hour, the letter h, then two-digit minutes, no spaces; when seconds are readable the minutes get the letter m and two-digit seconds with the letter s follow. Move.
6h59
